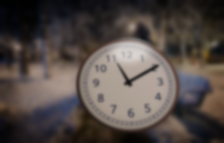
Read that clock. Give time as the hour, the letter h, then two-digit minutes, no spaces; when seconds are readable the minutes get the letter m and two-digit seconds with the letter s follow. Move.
11h10
